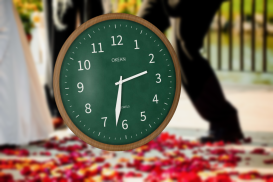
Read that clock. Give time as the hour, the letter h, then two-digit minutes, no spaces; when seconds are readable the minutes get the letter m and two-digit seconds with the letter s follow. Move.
2h32
